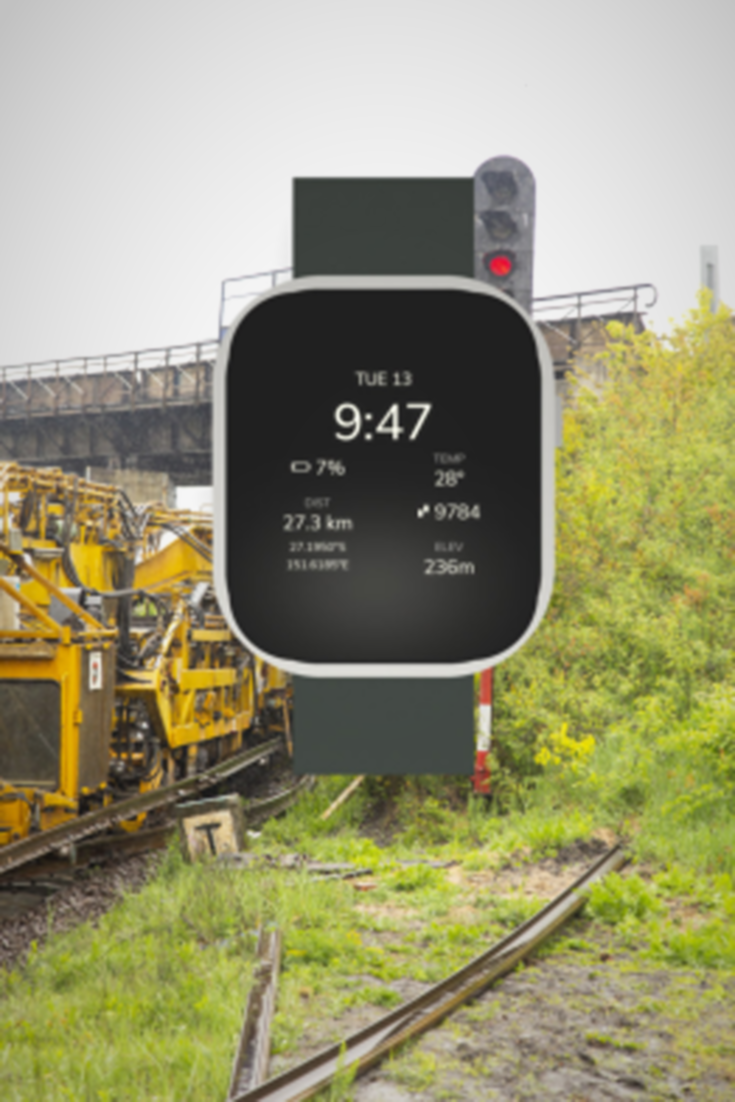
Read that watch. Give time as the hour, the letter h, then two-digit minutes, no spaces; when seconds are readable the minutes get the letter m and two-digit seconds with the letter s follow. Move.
9h47
